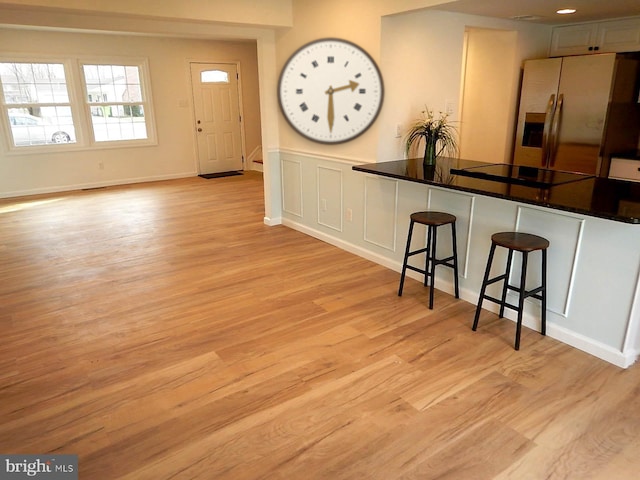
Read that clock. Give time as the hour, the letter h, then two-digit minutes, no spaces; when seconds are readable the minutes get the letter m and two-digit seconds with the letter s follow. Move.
2h30
